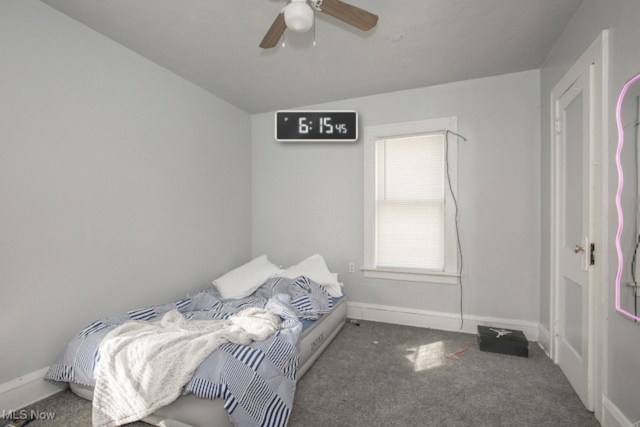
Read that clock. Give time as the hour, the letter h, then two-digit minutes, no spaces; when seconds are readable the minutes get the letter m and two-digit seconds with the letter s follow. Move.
6h15
